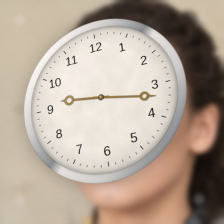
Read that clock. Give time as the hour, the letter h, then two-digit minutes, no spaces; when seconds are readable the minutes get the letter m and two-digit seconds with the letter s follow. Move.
9h17
